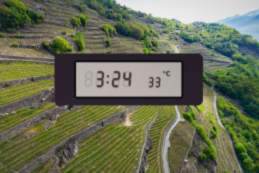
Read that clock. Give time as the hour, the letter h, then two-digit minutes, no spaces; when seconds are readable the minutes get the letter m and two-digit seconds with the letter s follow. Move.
3h24
